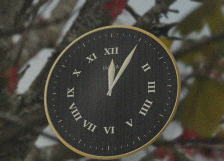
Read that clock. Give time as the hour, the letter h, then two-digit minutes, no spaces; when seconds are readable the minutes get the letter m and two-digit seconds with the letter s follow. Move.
12h05
